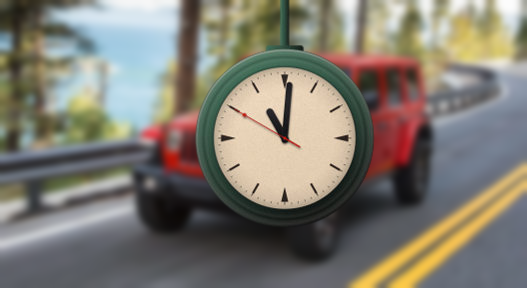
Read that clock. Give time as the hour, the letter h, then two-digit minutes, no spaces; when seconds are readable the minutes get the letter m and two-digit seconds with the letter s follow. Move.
11h00m50s
